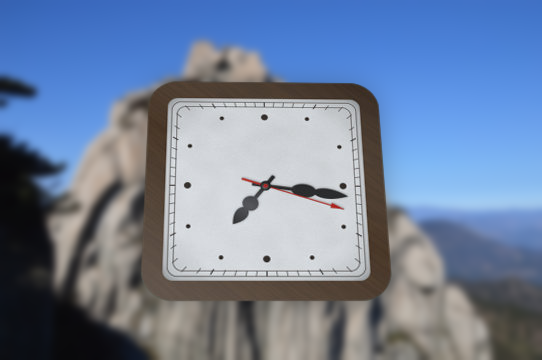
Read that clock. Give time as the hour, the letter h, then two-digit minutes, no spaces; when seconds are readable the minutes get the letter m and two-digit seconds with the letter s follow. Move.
7h16m18s
